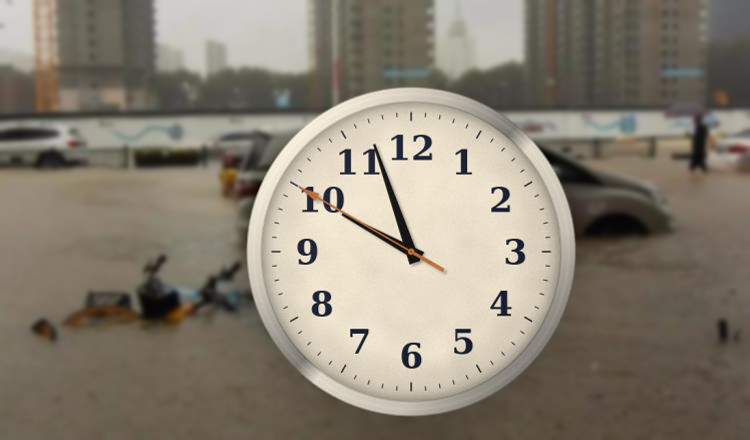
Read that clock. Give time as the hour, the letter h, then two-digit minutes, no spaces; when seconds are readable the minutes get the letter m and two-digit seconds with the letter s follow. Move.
9h56m50s
